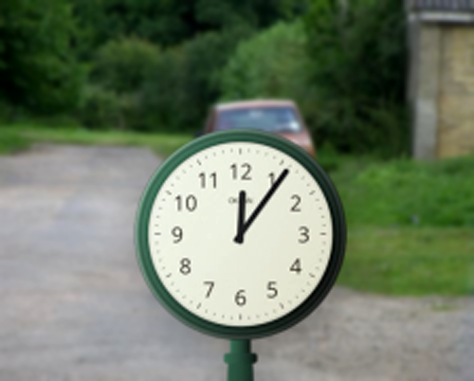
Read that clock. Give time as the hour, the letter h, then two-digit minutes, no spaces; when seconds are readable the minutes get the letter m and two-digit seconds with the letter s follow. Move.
12h06
